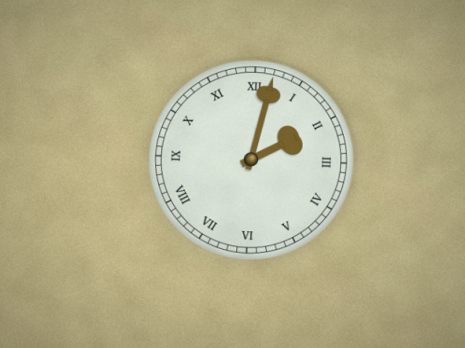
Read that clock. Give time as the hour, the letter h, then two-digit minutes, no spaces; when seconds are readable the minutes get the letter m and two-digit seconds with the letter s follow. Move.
2h02
